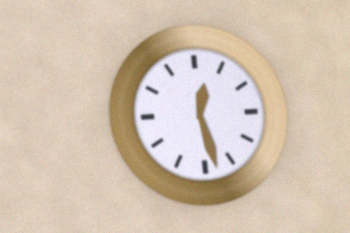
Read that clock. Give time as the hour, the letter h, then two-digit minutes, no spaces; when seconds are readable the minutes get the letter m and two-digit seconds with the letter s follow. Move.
12h28
